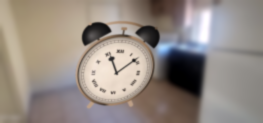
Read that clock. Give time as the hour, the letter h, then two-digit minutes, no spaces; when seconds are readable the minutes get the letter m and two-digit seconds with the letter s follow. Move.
11h08
